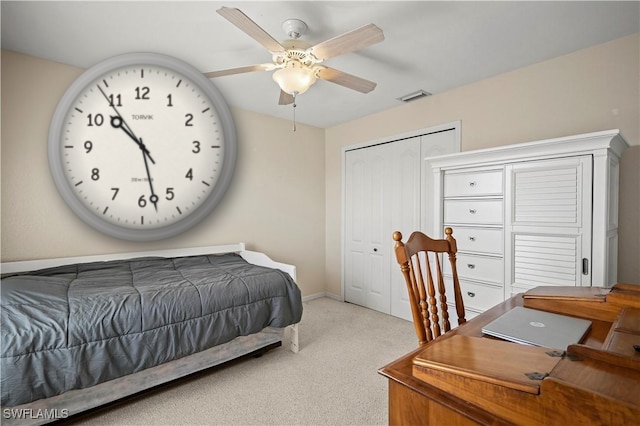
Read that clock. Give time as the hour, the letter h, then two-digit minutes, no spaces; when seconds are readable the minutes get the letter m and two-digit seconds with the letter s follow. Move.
10h27m54s
